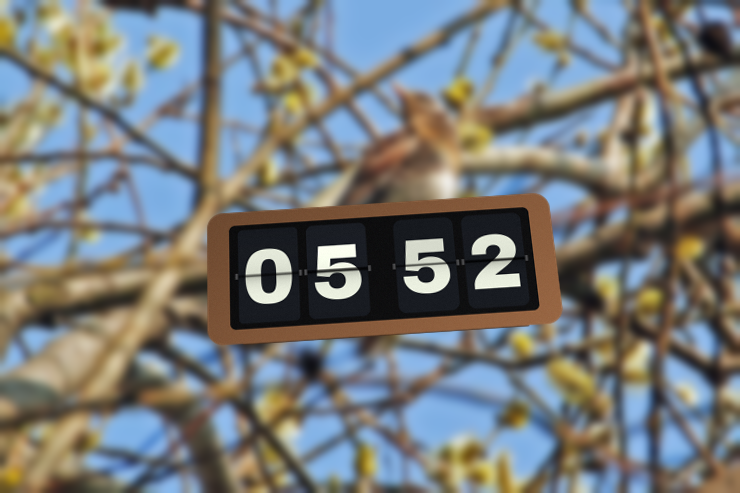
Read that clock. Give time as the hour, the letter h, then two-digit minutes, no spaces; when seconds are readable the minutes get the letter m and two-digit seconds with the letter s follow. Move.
5h52
